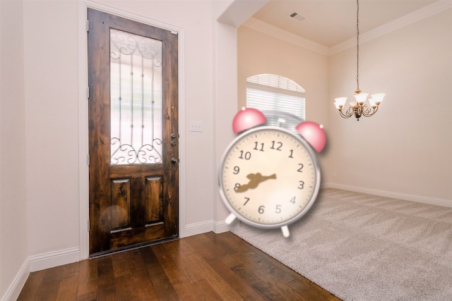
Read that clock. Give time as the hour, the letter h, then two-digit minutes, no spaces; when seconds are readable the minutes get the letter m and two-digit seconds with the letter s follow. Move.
8h39
